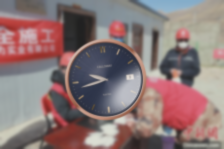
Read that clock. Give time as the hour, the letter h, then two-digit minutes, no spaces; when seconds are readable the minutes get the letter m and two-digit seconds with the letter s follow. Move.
9h43
